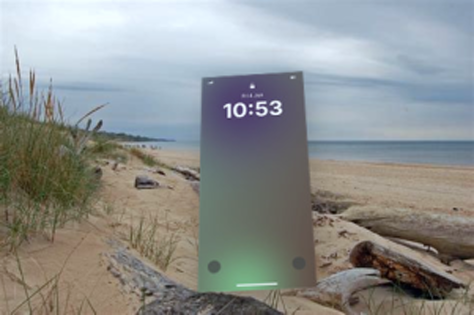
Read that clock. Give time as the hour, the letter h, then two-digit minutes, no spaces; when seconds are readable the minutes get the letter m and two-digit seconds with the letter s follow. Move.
10h53
